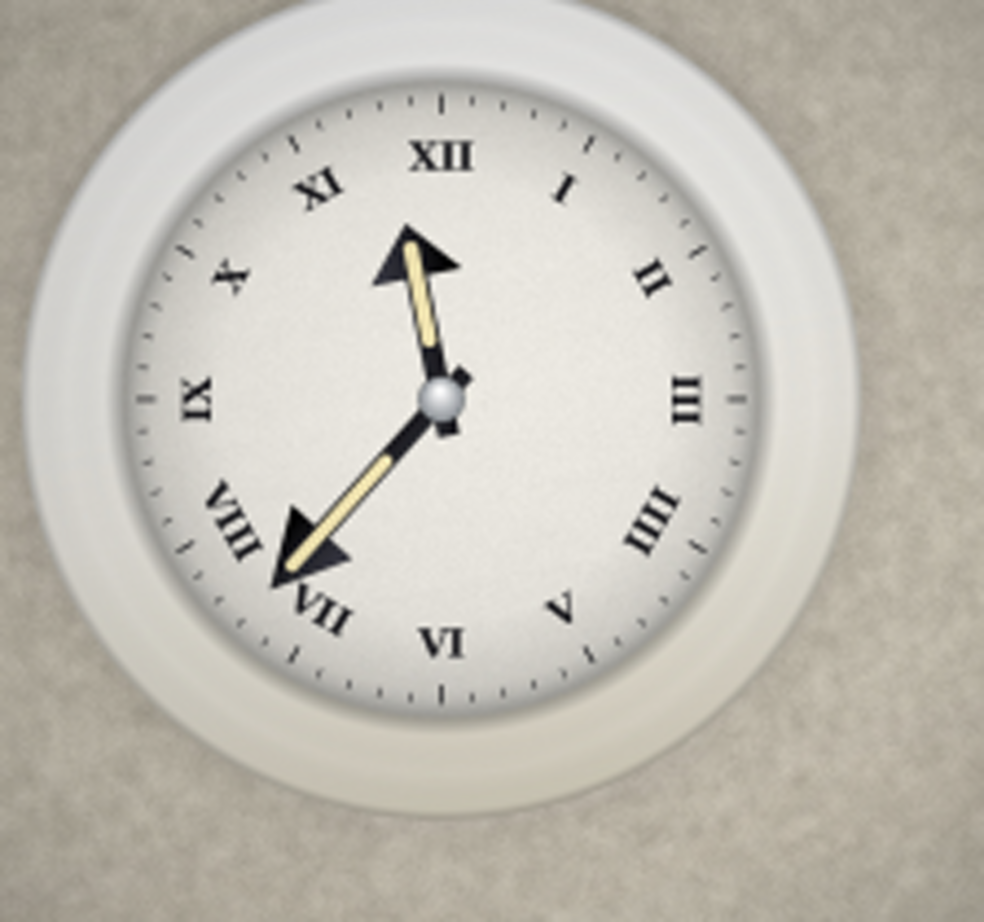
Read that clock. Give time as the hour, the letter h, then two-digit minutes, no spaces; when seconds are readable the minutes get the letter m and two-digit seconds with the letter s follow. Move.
11h37
